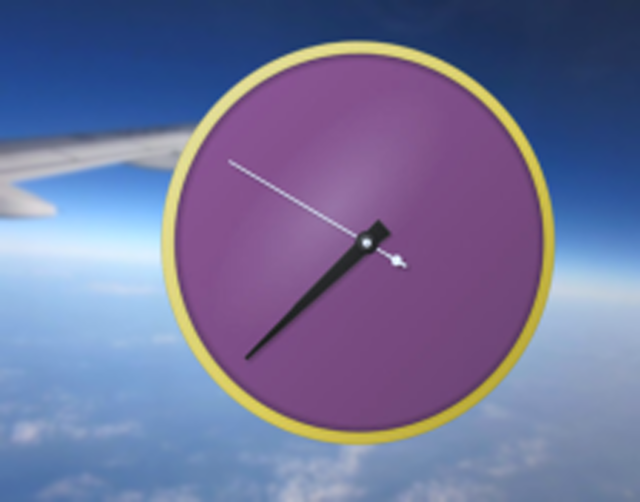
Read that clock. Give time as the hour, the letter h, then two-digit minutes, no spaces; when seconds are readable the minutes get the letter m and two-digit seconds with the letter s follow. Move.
7h37m50s
